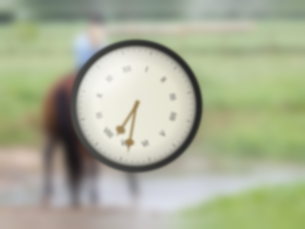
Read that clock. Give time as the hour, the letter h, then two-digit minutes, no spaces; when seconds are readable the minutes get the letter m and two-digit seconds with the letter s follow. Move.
7h34
